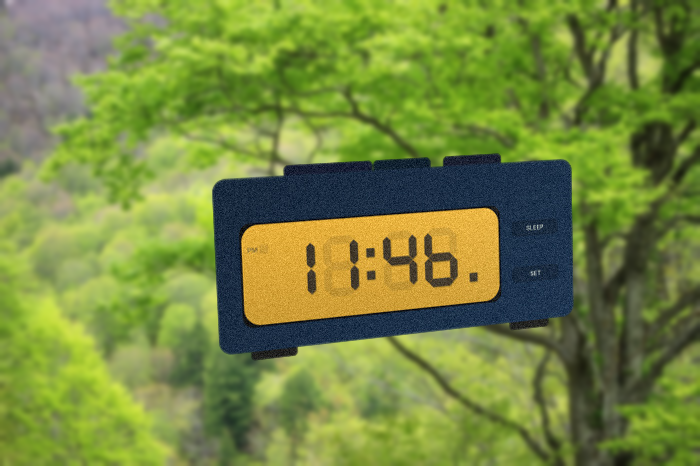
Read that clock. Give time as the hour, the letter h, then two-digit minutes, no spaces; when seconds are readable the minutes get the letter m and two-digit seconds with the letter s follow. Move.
11h46
